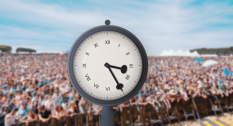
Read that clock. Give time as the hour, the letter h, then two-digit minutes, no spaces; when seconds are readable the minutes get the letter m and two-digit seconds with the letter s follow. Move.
3h25
